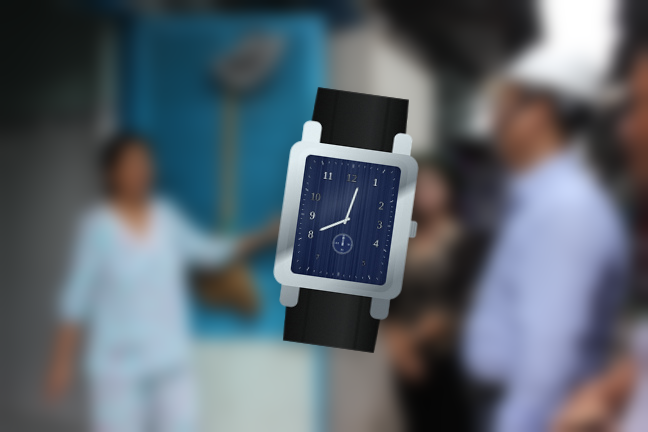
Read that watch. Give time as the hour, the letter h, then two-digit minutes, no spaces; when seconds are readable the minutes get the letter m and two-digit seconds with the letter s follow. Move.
8h02
